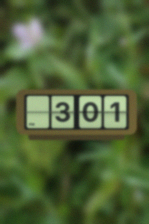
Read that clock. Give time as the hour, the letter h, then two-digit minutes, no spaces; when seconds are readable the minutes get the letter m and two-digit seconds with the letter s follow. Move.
3h01
